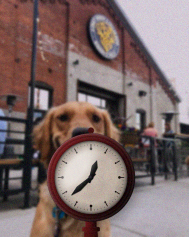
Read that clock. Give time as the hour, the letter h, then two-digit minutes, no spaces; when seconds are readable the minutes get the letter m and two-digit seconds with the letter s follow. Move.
12h38
